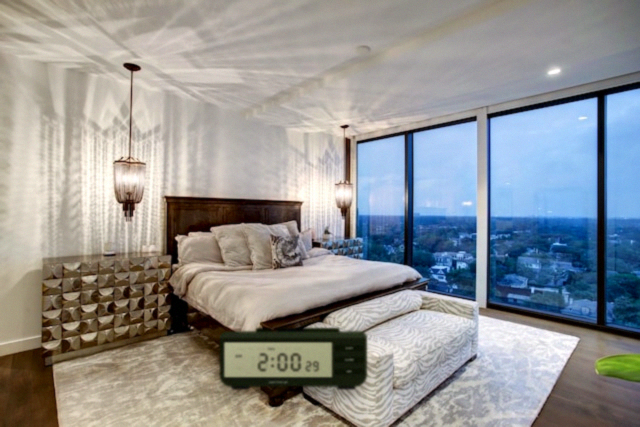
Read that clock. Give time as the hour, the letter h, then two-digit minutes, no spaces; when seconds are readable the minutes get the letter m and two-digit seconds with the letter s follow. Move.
2h00
